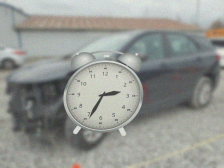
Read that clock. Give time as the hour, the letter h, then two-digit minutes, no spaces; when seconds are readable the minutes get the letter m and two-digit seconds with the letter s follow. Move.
2h34
